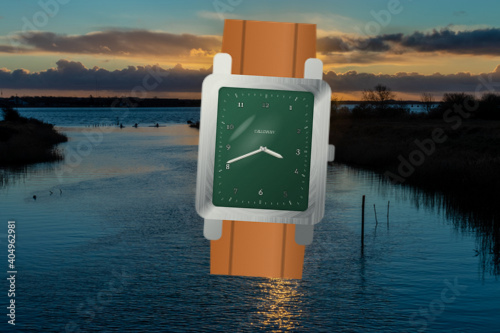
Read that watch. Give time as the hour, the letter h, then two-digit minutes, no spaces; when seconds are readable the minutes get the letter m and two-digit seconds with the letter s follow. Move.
3h41
